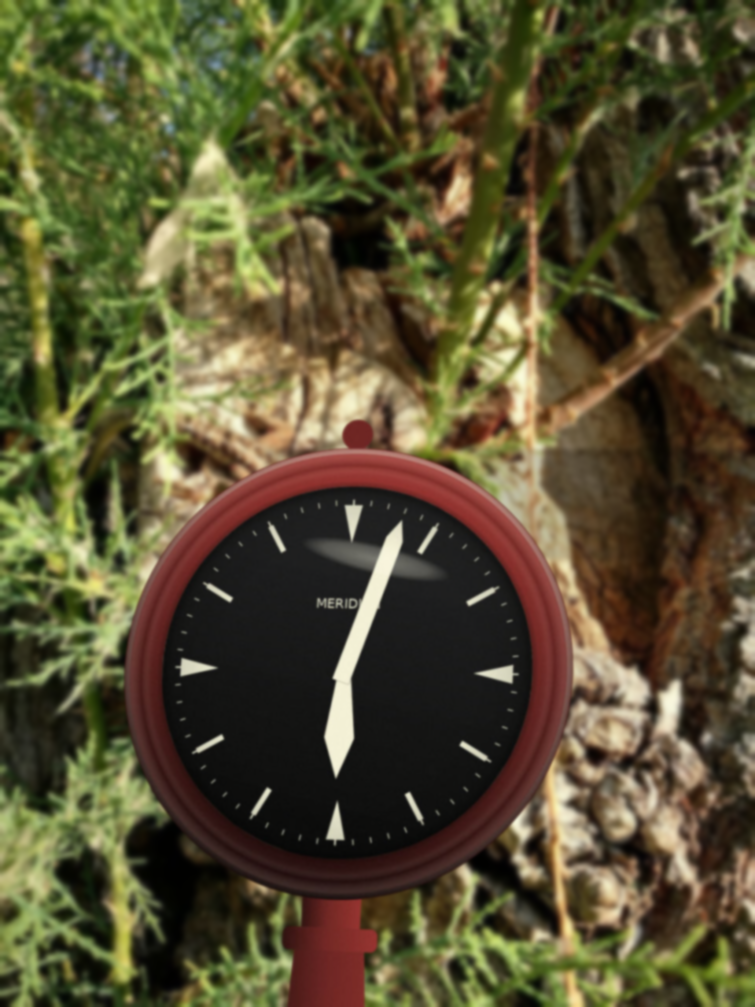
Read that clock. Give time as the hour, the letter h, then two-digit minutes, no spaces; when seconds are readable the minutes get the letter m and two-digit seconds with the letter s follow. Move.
6h03
